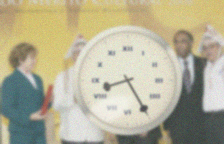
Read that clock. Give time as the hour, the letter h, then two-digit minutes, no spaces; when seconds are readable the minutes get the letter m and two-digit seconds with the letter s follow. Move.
8h25
